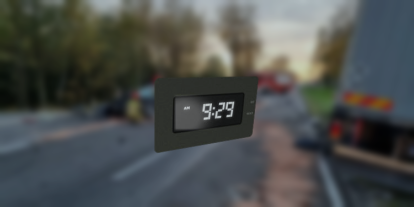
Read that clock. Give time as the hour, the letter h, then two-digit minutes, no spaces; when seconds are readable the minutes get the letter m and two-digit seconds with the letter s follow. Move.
9h29
